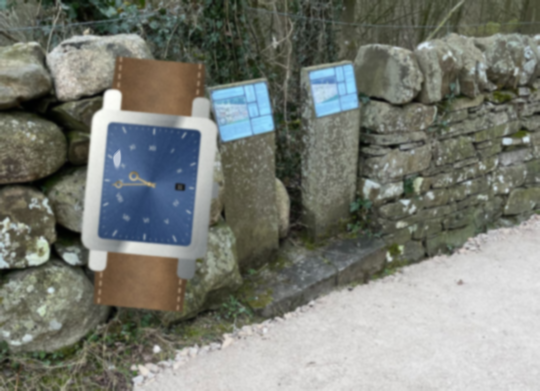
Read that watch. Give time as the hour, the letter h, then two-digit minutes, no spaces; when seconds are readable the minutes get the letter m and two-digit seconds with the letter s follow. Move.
9h44
